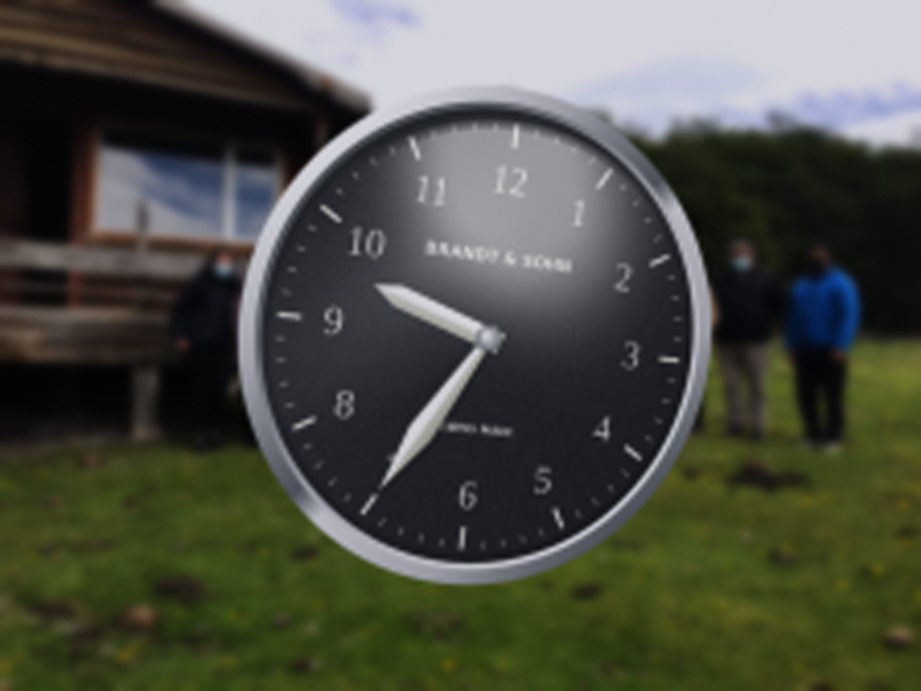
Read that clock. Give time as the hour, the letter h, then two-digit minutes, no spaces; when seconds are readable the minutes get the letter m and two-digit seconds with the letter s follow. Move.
9h35
